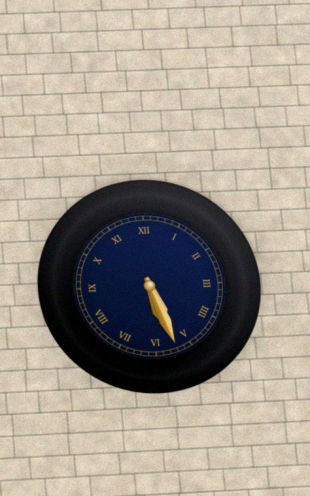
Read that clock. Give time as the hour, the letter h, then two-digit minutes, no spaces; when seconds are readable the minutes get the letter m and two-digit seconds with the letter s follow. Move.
5h27
